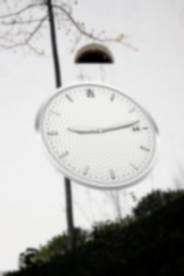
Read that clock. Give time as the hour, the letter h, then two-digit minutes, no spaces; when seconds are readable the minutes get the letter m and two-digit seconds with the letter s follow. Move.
9h13
